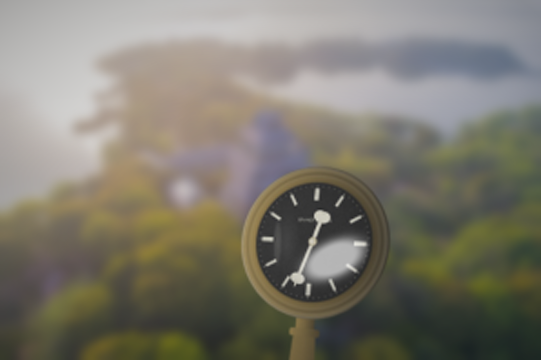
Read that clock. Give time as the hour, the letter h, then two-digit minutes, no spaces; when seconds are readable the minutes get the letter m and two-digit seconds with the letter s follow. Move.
12h33
